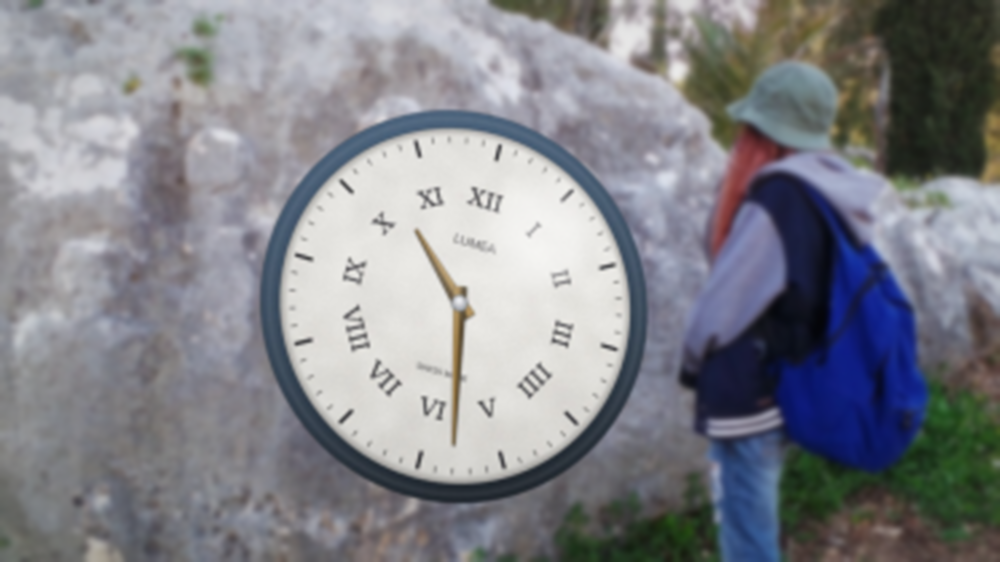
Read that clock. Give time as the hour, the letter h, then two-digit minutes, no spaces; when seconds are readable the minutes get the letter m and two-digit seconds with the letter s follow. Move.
10h28
